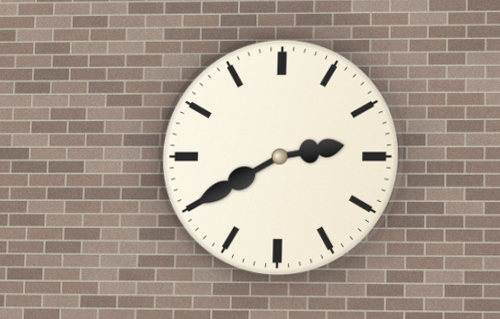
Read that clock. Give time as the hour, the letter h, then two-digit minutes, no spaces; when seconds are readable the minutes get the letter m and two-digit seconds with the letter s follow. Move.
2h40
